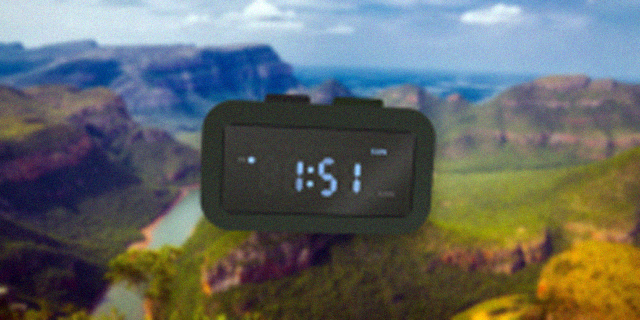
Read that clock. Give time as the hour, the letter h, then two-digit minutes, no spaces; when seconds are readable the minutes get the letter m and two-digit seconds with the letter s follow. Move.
1h51
